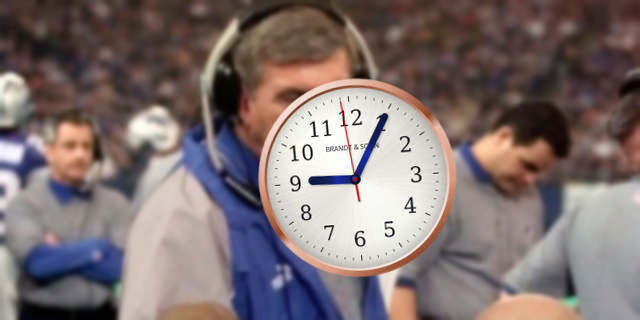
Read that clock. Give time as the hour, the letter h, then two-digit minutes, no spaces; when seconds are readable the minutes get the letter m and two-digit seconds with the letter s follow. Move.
9h04m59s
